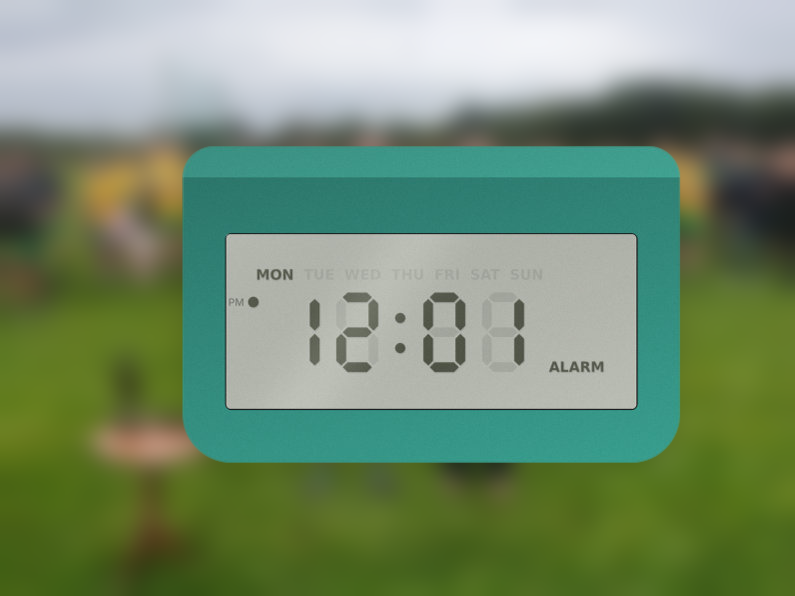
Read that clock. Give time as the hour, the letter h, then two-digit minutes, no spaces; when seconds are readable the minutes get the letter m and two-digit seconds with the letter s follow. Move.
12h01
